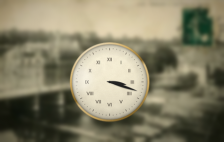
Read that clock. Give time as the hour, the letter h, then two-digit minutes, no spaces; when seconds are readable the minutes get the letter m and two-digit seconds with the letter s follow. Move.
3h18
